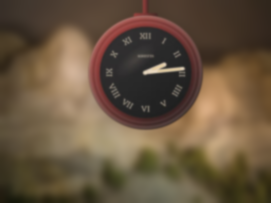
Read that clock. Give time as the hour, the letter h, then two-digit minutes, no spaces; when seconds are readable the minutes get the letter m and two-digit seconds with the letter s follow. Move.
2h14
